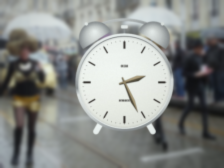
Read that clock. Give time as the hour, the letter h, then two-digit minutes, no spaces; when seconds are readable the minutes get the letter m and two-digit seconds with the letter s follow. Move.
2h26
